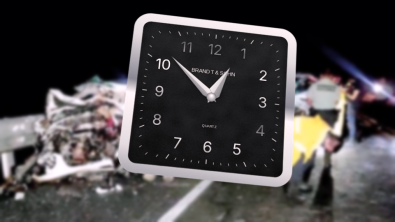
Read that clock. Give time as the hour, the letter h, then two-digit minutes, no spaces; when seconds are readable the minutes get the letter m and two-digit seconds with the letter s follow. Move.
12h52
